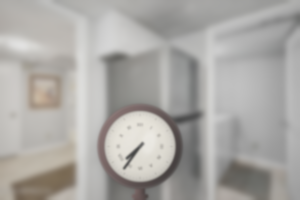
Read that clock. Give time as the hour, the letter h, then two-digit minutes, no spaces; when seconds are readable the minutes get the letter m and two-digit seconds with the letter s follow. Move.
7h36
